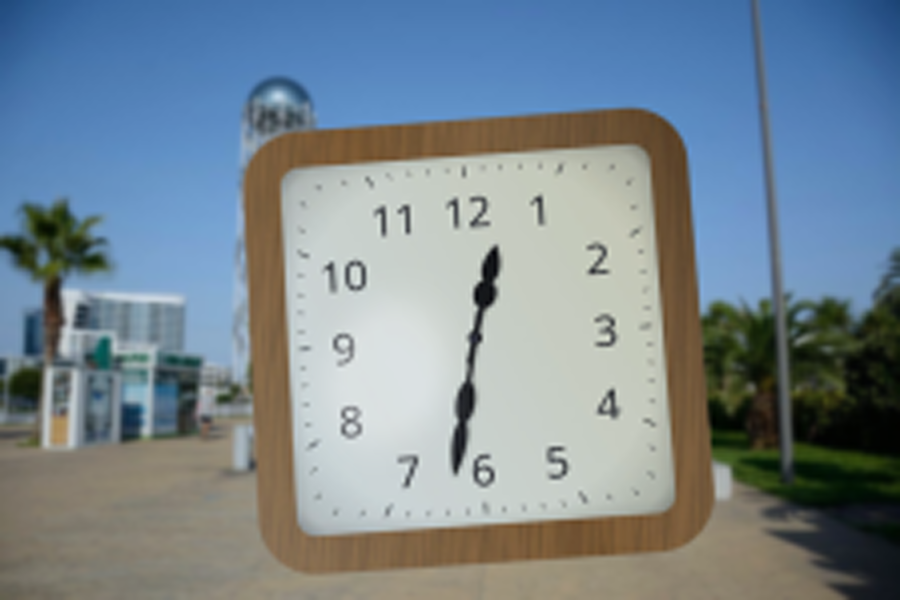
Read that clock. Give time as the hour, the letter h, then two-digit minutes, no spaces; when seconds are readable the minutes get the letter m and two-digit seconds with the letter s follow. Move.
12h32
